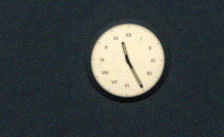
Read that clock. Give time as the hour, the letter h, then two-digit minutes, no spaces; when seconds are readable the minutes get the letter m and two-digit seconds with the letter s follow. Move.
11h25
